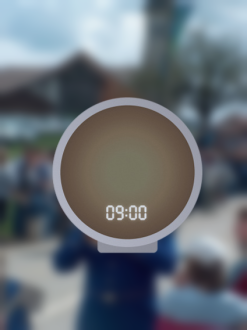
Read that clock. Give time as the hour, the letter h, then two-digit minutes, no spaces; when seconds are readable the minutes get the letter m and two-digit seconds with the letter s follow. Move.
9h00
